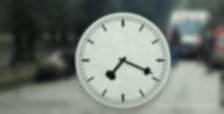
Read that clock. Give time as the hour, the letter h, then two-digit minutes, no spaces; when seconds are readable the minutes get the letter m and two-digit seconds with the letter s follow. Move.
7h19
